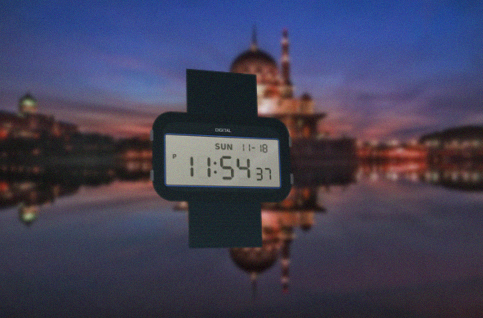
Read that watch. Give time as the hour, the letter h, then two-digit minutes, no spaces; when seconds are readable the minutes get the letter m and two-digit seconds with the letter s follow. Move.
11h54m37s
